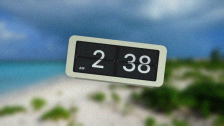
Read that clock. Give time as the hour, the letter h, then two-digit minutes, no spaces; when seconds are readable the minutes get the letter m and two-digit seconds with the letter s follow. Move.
2h38
